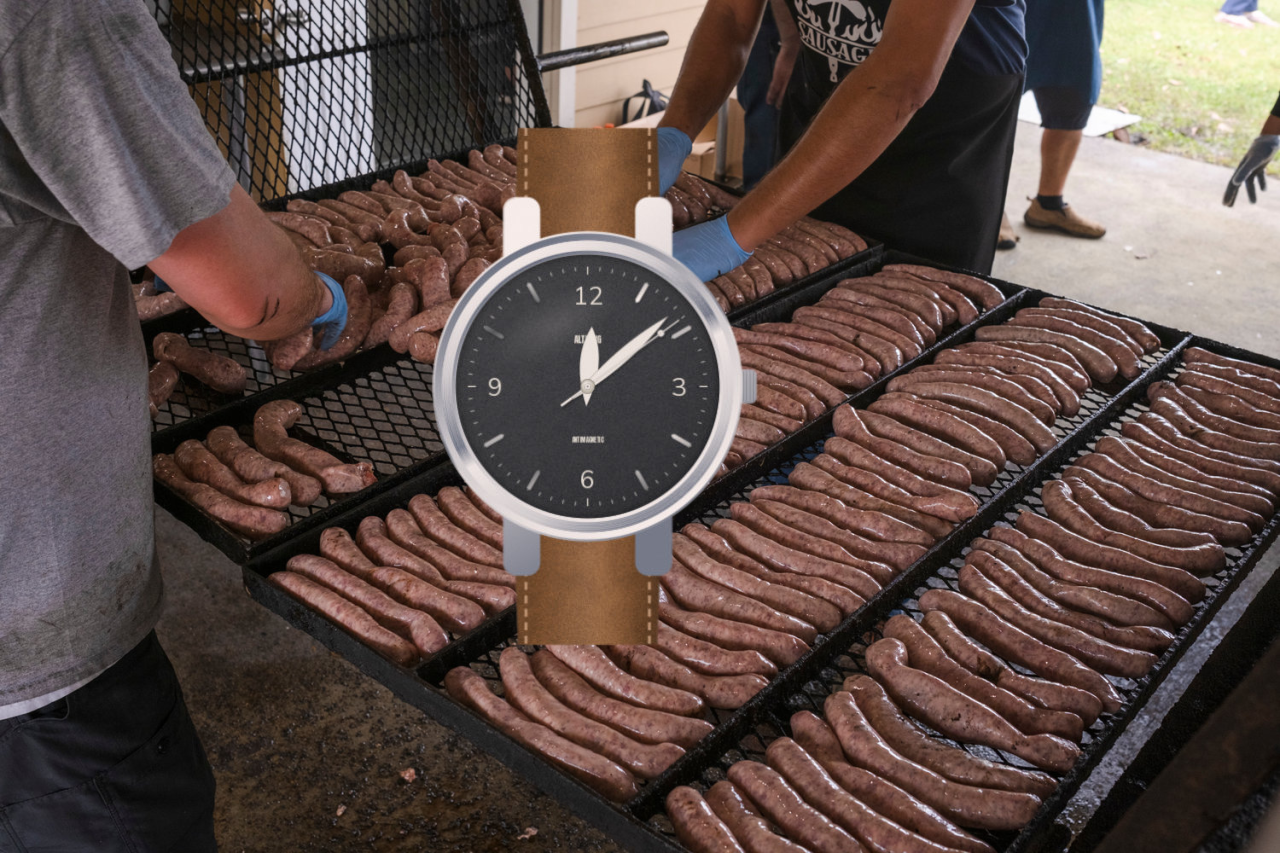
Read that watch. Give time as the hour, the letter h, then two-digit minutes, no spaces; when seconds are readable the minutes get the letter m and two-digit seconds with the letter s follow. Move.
12h08m09s
